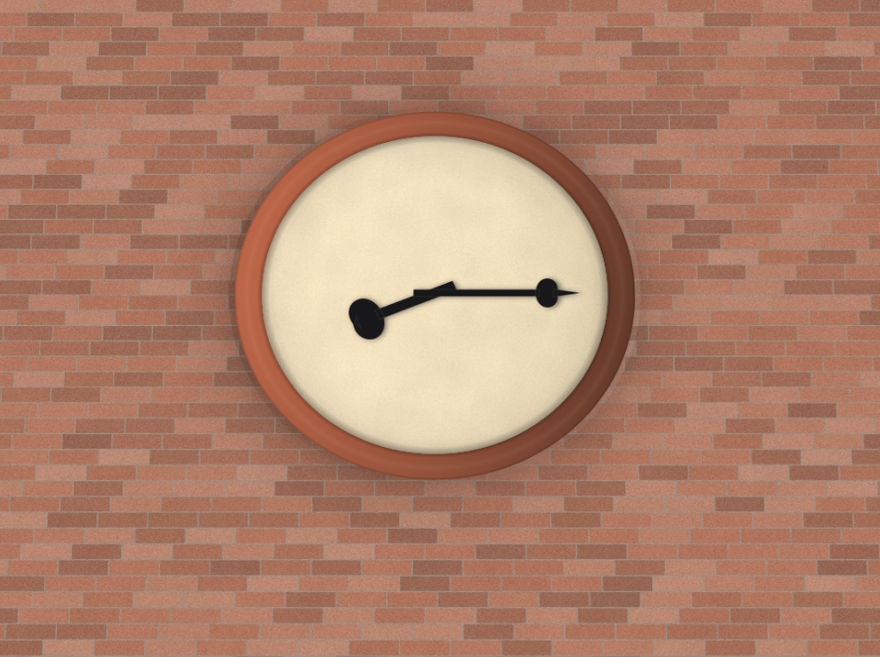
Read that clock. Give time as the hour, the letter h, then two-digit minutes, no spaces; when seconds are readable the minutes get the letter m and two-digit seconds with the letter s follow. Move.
8h15
